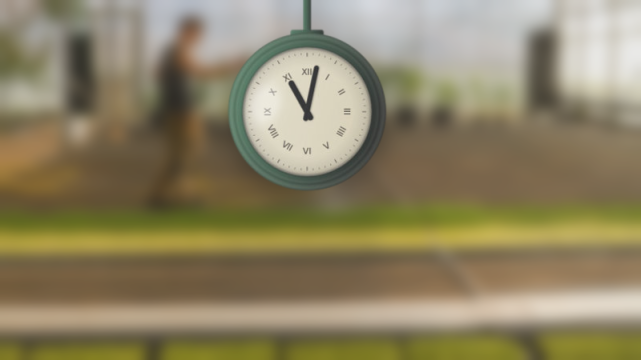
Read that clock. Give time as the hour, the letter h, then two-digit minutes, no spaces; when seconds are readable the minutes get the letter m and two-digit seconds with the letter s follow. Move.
11h02
